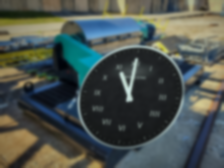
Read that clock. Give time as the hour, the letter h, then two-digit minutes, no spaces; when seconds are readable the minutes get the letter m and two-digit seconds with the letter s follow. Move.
11h00
